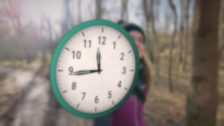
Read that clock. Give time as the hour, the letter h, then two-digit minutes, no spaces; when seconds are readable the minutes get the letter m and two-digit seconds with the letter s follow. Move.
11h44
